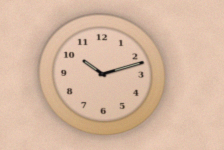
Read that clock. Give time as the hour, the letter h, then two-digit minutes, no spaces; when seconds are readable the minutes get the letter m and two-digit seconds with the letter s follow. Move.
10h12
